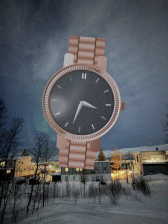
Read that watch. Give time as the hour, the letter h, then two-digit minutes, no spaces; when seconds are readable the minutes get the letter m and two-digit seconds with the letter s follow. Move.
3h33
